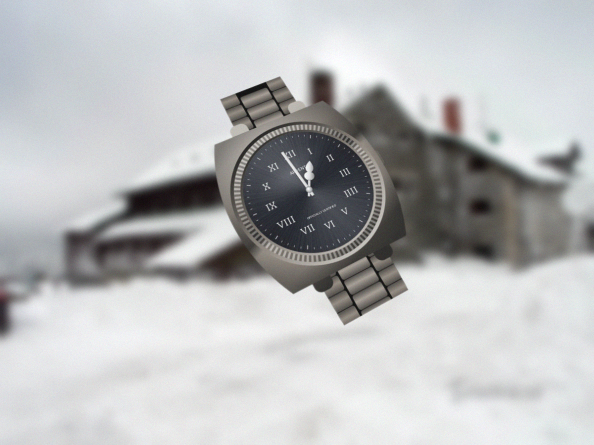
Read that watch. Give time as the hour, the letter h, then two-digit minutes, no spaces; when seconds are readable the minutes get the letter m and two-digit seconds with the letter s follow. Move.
12h59
